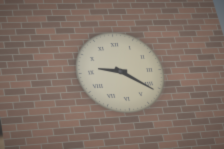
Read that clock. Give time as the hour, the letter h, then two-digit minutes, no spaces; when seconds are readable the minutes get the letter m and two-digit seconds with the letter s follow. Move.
9h21
